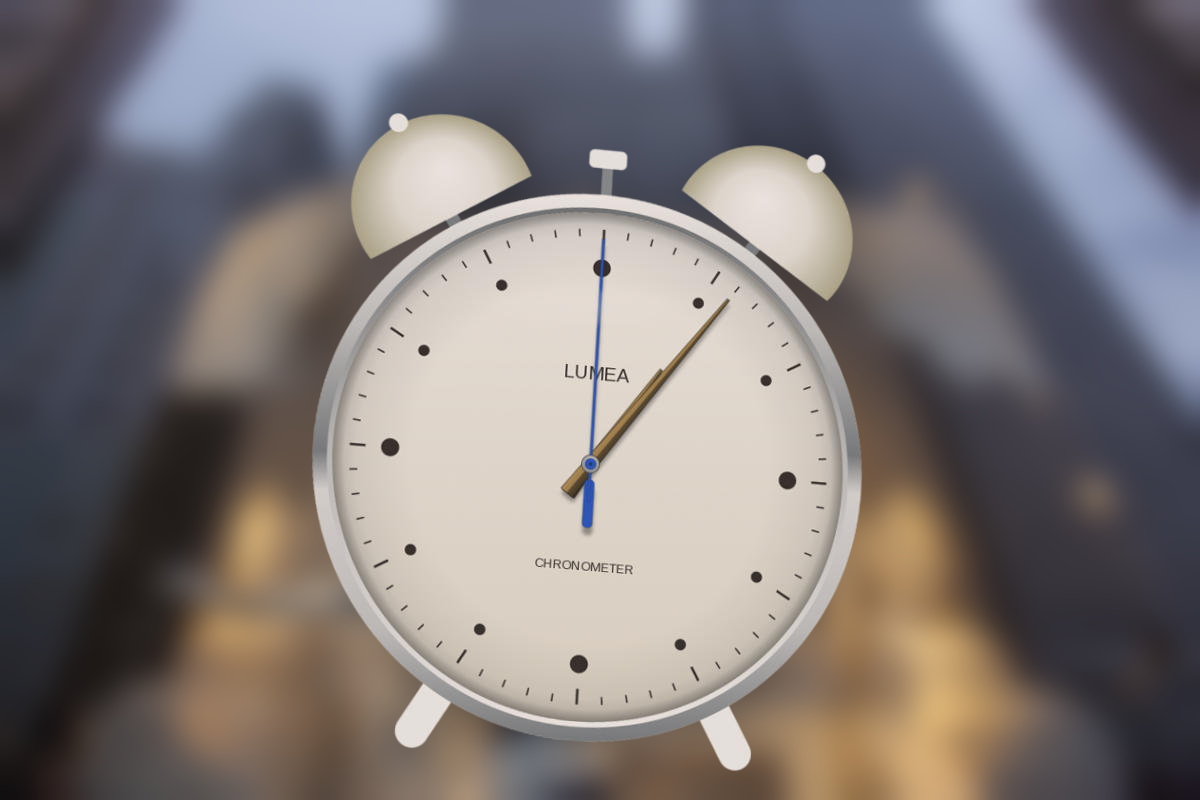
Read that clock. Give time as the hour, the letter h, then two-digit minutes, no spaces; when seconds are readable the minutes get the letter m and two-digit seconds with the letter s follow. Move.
1h06m00s
